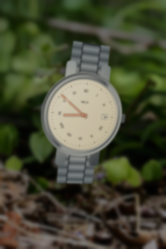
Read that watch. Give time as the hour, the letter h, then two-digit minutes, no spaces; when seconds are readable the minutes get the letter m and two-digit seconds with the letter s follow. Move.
8h51
